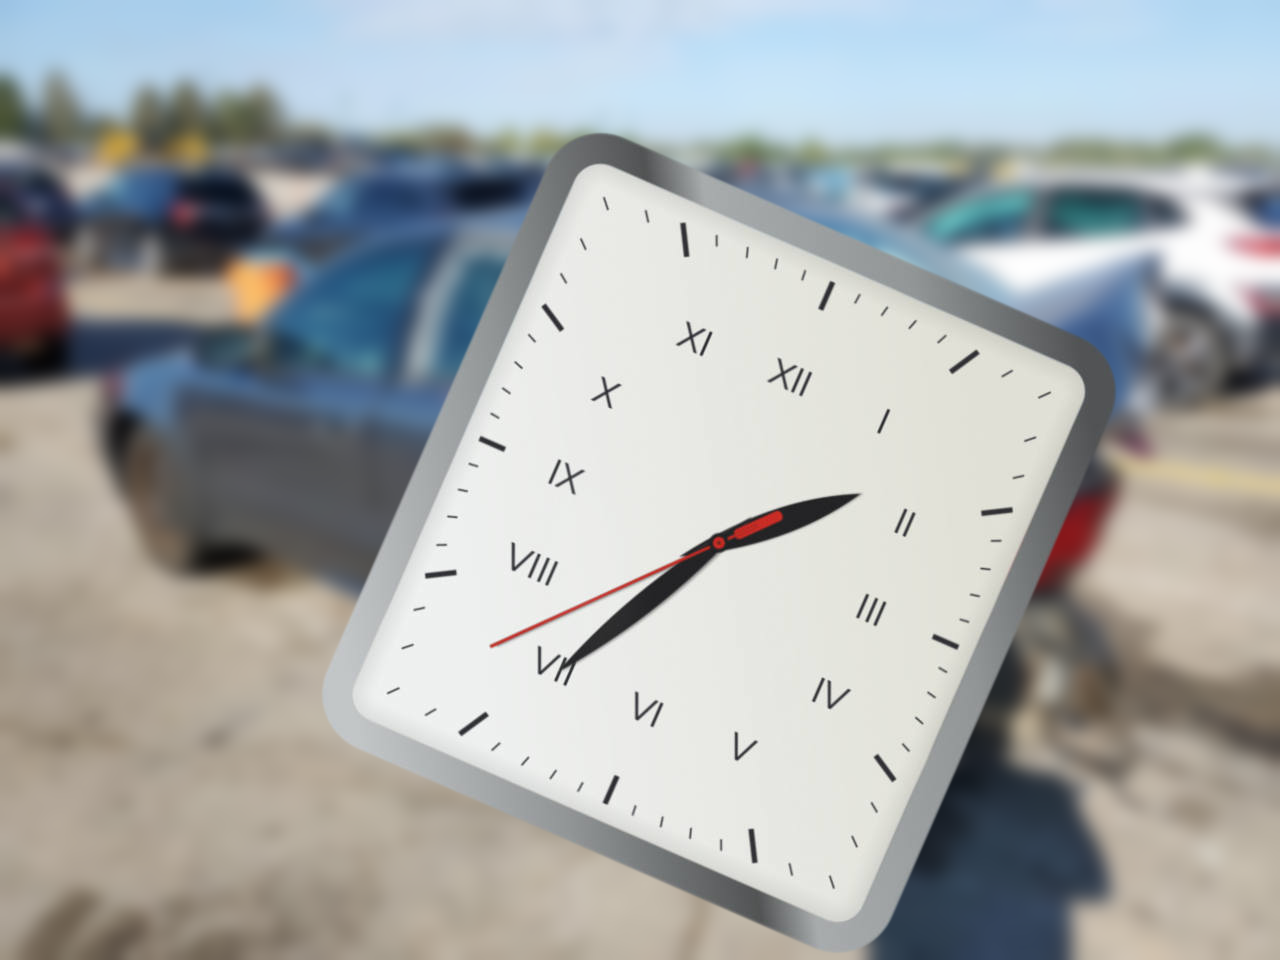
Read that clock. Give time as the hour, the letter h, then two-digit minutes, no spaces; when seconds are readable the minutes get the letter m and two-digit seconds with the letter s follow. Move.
1h34m37s
